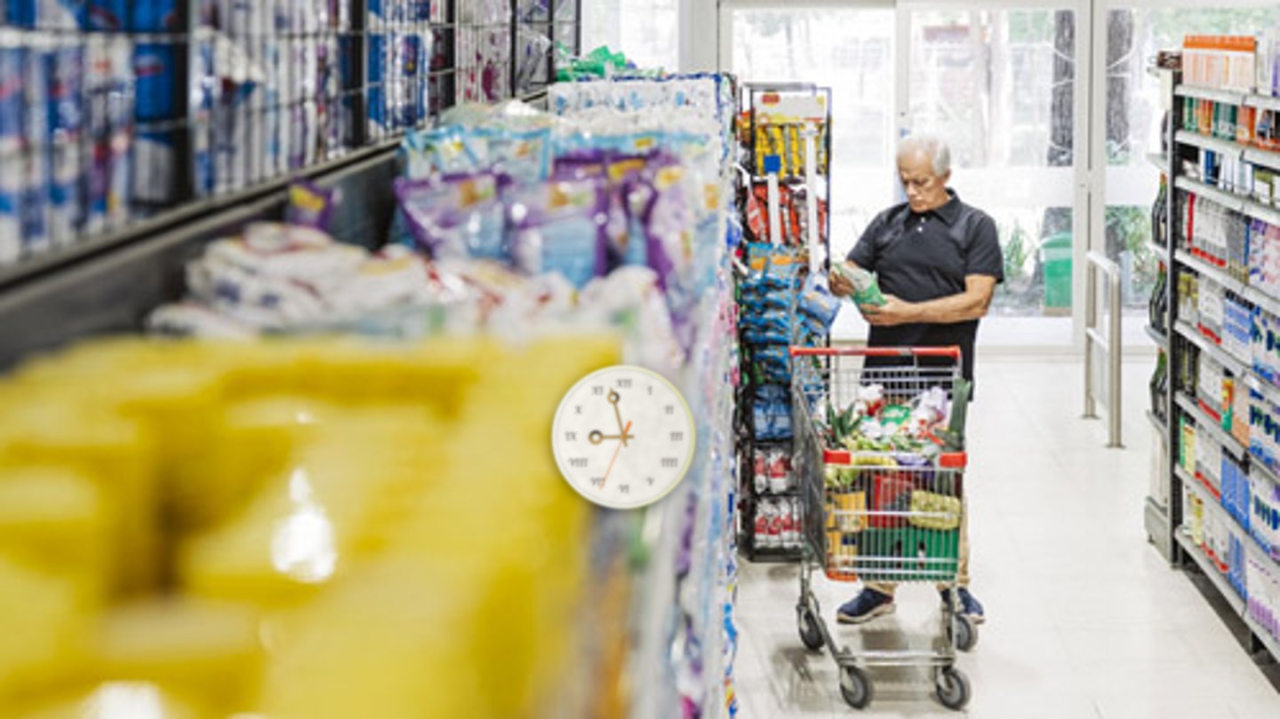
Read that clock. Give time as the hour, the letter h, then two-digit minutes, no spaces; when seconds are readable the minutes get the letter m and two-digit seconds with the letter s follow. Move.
8h57m34s
